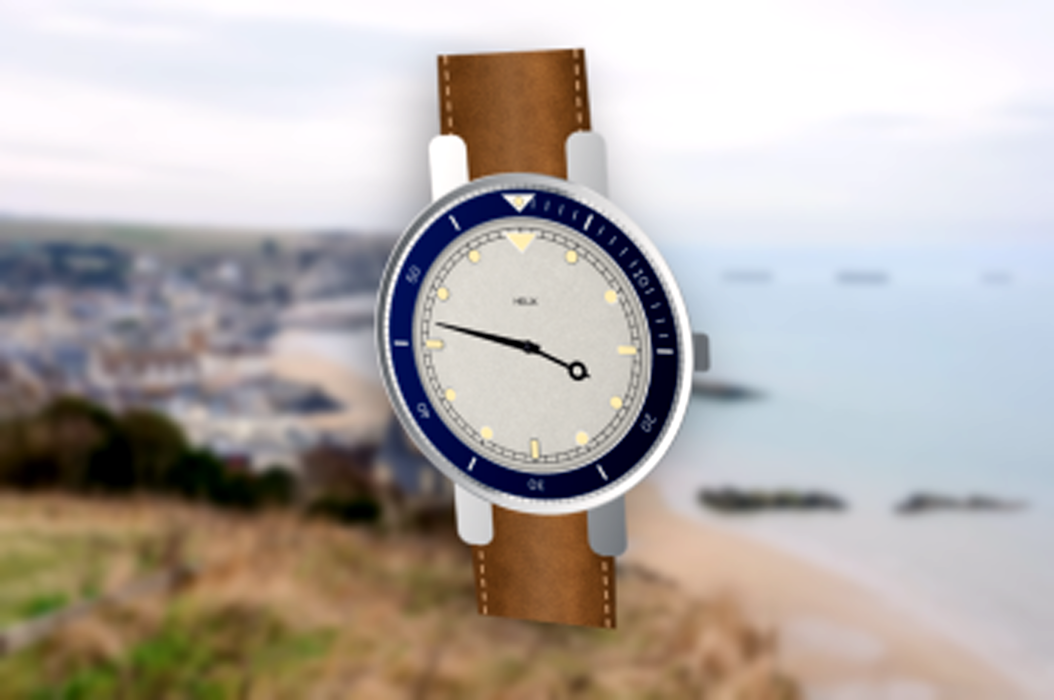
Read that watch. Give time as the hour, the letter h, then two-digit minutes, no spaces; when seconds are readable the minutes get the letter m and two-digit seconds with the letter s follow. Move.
3h47
